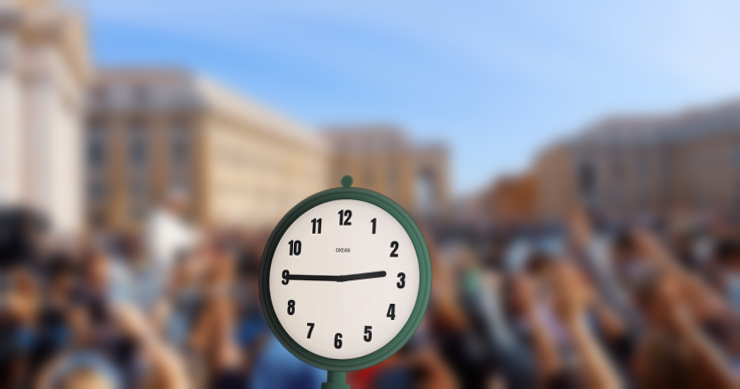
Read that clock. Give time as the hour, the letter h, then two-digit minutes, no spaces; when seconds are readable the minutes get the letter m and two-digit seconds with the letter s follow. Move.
2h45
